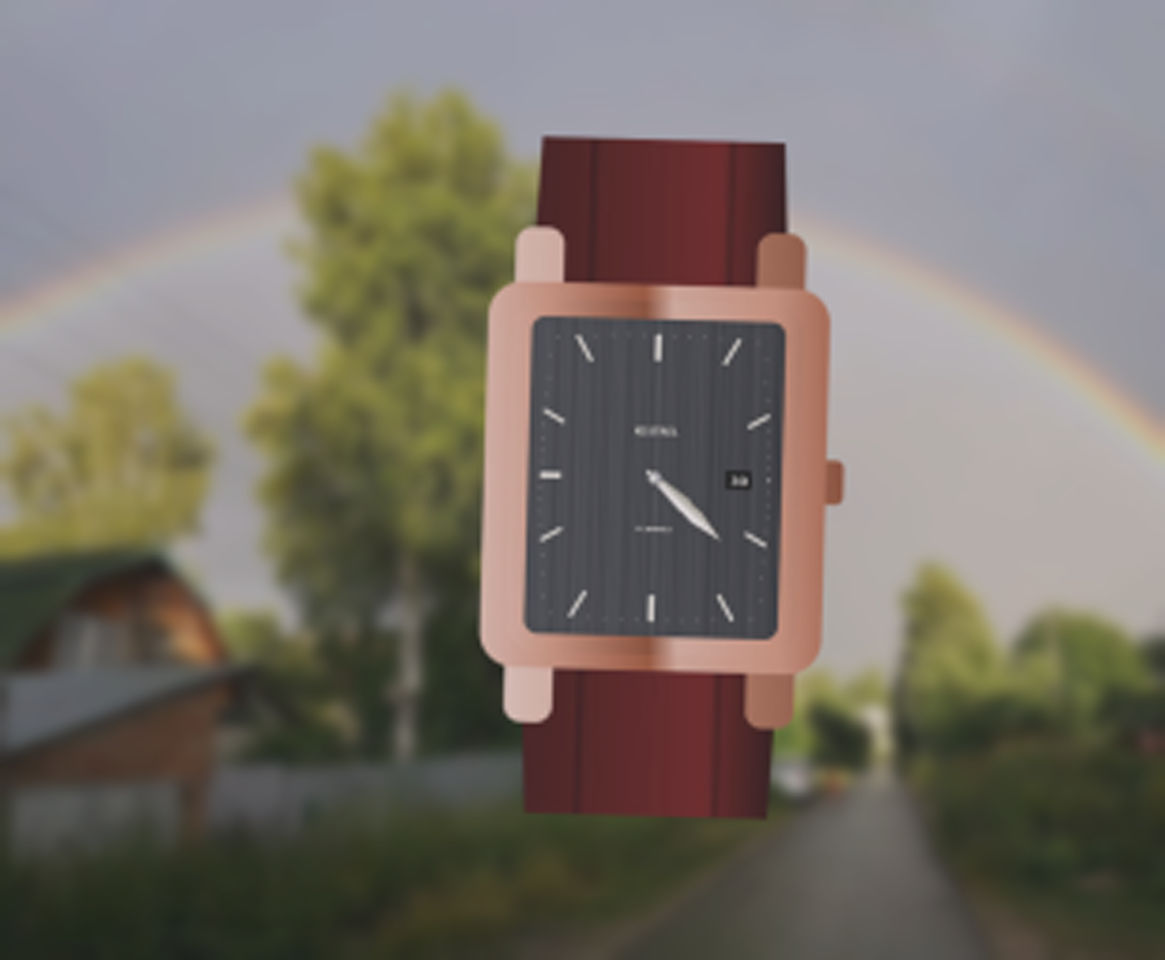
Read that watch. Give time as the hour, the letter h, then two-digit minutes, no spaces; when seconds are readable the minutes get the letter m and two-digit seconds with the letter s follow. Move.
4h22
